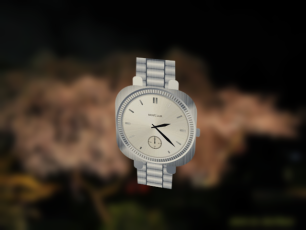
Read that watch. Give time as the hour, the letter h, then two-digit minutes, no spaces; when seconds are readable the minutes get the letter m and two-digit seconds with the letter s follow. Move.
2h22
